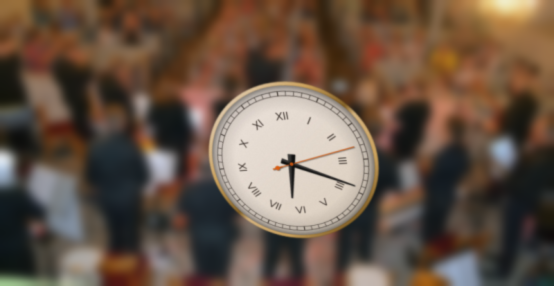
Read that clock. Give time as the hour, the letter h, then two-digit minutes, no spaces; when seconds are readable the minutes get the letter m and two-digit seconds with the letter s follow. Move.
6h19m13s
